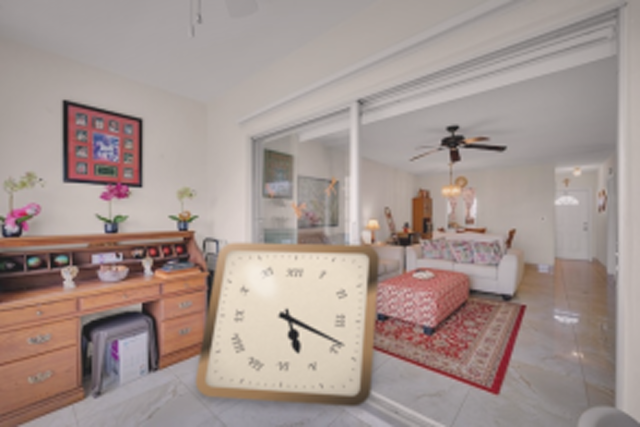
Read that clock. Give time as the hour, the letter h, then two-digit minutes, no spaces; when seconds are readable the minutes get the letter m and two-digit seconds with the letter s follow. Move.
5h19
